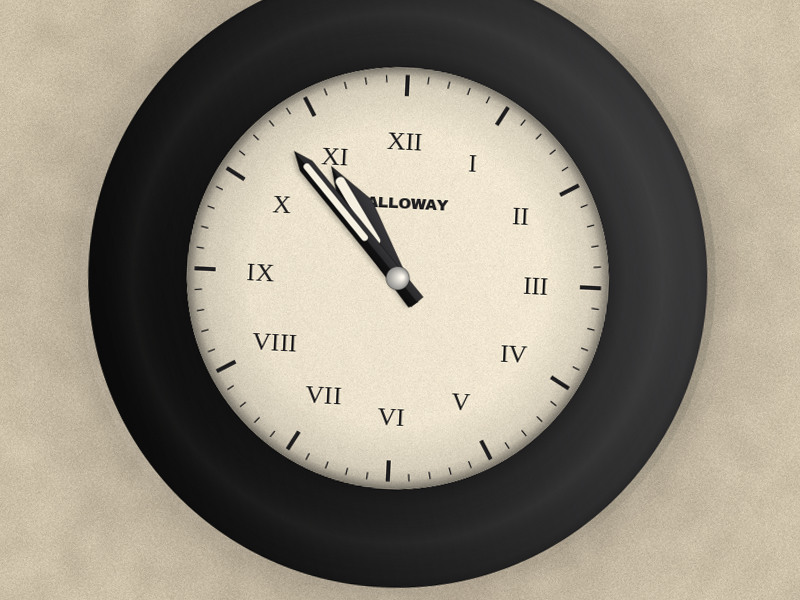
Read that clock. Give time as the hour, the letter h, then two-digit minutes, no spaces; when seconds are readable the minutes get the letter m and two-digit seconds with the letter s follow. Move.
10h53
